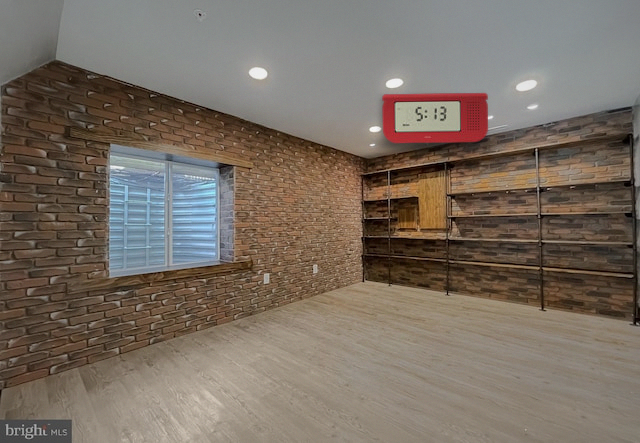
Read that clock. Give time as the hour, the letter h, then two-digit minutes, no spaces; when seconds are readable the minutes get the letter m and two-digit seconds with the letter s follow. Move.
5h13
